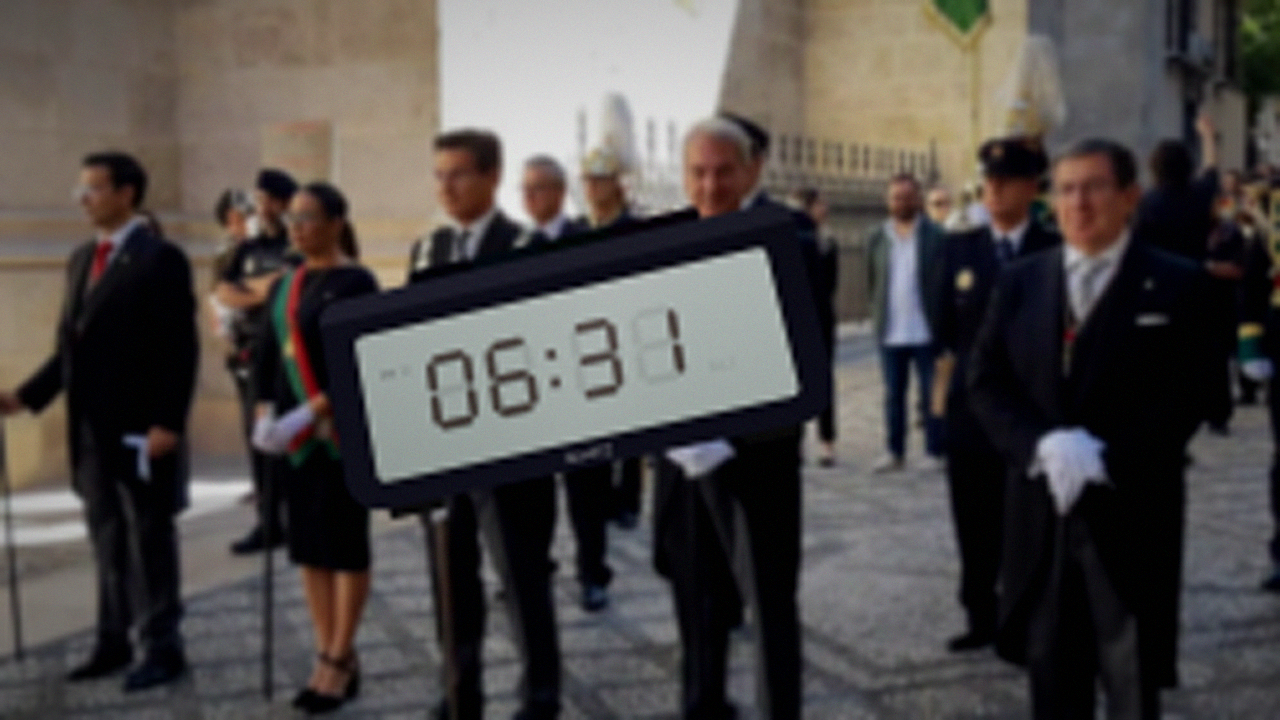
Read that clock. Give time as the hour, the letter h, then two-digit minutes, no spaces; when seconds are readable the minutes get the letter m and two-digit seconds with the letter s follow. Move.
6h31
